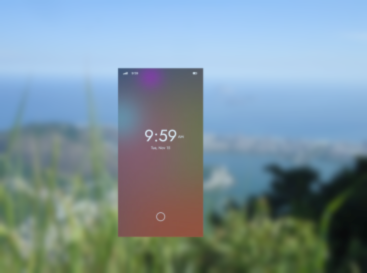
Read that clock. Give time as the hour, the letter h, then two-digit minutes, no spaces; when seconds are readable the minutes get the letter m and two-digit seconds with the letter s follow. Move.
9h59
